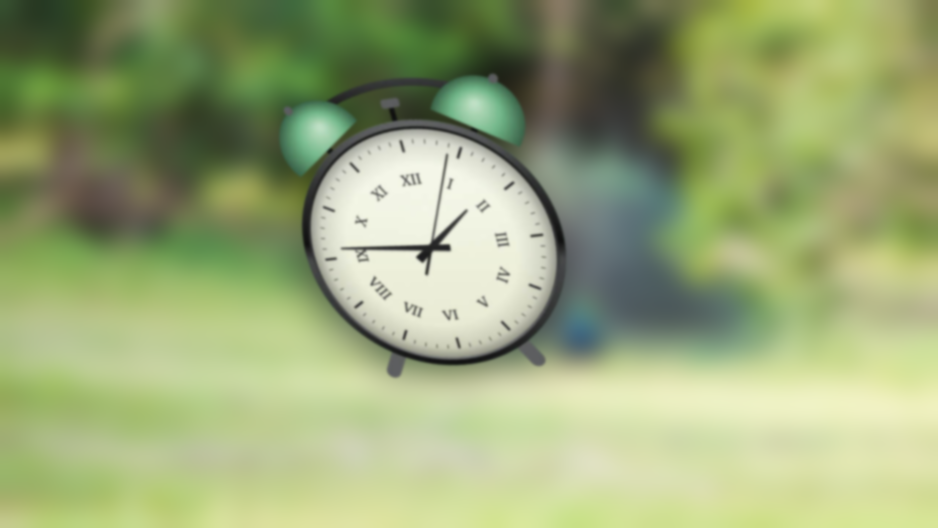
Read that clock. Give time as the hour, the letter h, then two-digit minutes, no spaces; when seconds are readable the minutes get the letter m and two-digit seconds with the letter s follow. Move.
1h46m04s
